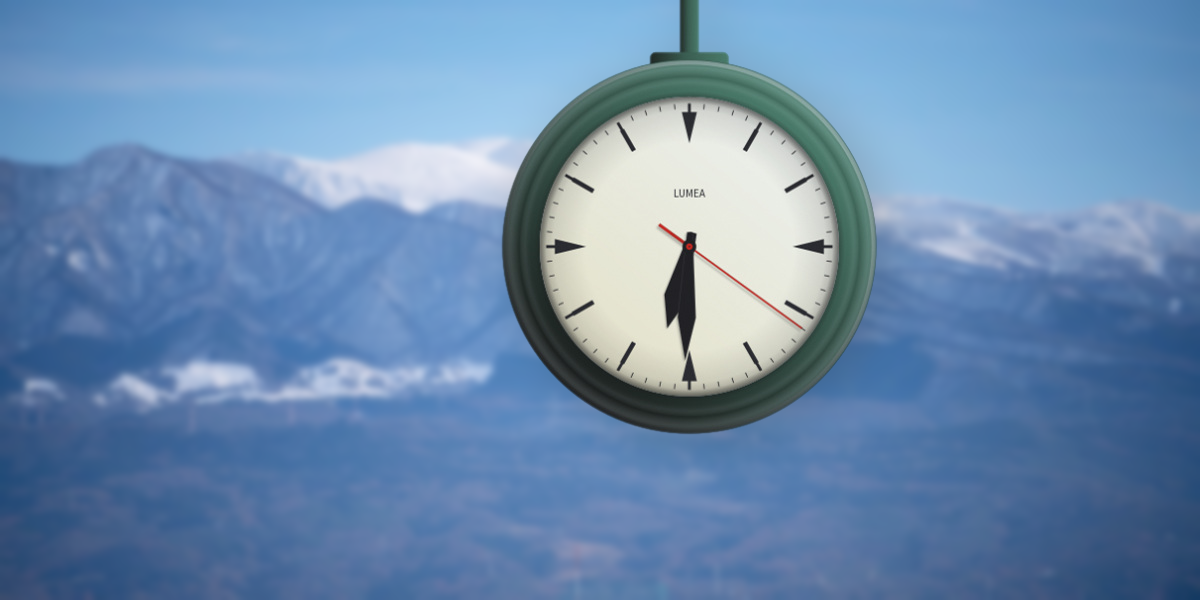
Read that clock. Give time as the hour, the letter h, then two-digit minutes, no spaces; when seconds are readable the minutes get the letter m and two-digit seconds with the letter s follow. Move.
6h30m21s
